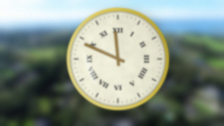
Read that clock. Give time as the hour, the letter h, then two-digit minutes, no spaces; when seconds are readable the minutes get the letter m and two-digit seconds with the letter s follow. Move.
11h49
